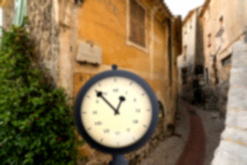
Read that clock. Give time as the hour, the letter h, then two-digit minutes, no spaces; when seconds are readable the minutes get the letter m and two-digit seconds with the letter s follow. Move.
12h53
